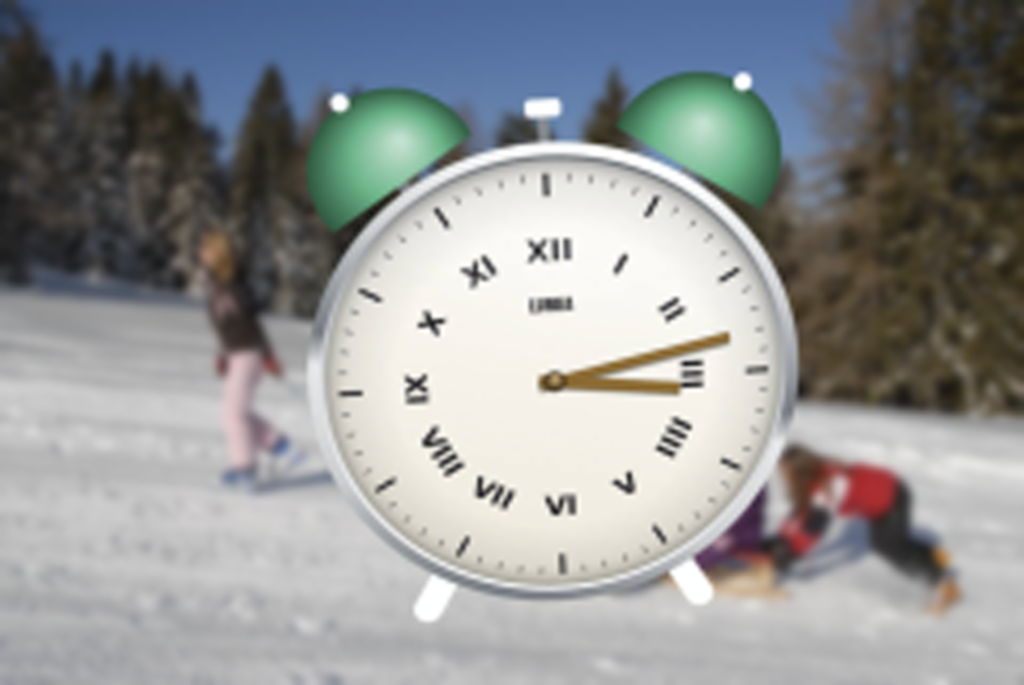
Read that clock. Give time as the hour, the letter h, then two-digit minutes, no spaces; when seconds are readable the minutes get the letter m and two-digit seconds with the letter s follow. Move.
3h13
